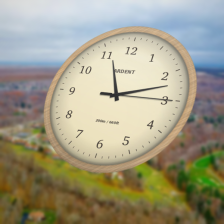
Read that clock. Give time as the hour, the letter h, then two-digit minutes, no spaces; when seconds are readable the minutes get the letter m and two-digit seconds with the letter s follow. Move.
11h12m15s
